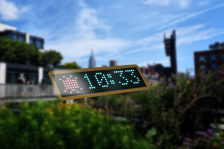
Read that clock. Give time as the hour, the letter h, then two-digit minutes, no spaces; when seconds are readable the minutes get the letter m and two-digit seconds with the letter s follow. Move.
10h33
